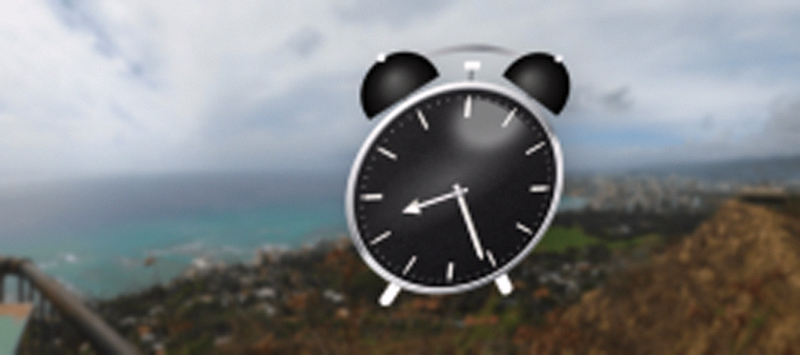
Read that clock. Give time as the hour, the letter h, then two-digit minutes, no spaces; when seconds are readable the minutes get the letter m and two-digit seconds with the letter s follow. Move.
8h26
